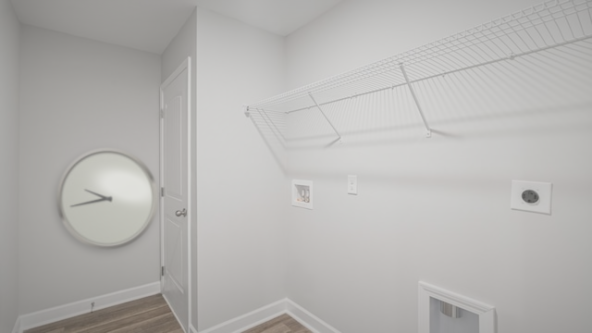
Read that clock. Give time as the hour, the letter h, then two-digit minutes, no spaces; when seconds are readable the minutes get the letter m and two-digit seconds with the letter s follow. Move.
9h43
